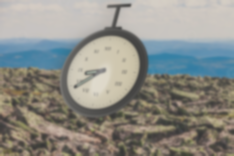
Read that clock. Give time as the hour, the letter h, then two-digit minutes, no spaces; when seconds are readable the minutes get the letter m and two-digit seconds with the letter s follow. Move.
8h39
